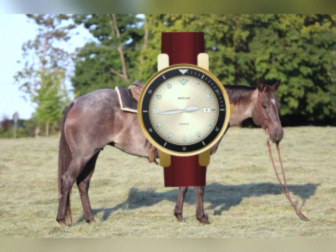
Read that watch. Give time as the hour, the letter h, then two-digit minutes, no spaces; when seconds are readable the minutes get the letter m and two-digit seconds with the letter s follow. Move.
2h44
